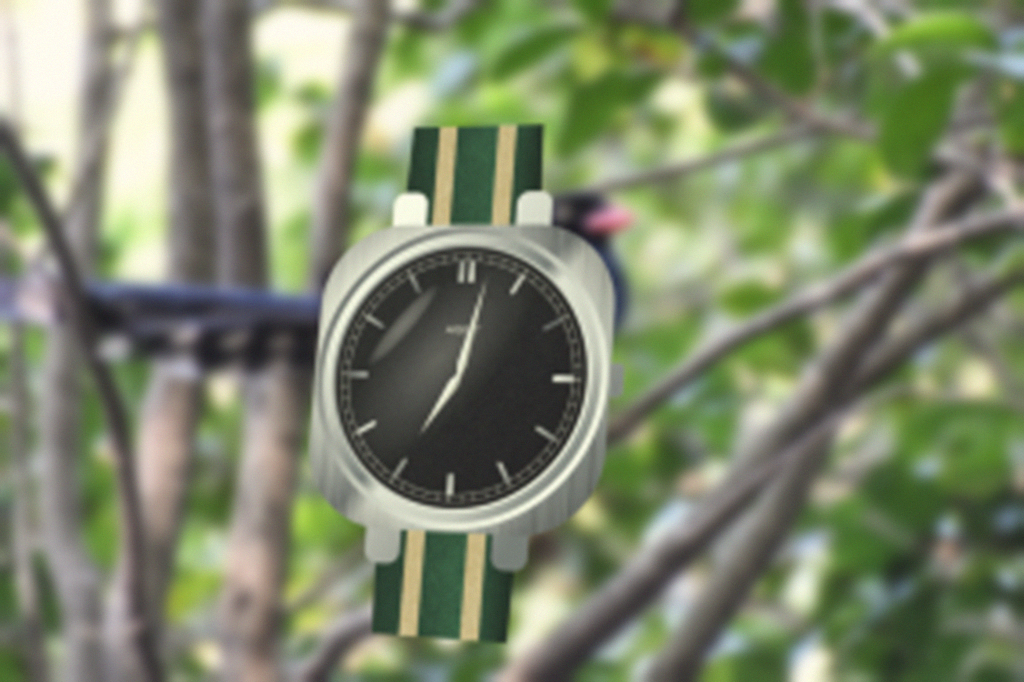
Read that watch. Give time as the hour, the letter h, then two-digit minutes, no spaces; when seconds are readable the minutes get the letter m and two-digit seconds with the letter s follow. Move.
7h02
